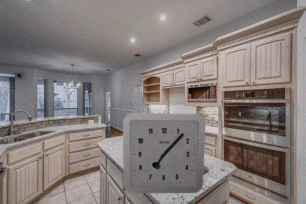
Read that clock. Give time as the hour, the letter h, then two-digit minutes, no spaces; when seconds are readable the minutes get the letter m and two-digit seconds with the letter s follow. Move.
7h07
